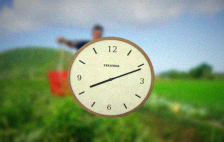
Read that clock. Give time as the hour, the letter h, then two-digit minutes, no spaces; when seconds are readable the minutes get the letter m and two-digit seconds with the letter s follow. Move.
8h11
